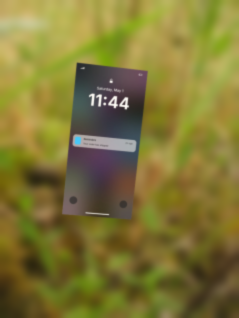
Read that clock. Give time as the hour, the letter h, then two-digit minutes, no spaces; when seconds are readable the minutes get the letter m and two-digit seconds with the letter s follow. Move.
11h44
